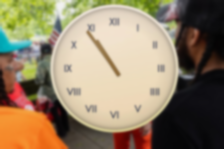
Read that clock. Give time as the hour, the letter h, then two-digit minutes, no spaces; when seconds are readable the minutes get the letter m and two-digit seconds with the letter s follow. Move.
10h54
